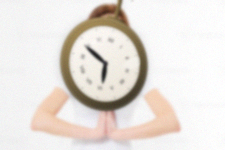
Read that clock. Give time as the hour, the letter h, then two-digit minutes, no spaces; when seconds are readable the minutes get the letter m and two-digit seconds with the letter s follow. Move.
5h49
